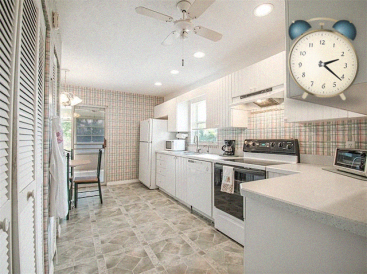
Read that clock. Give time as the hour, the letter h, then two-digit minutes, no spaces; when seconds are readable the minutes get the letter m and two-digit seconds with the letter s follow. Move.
2h22
